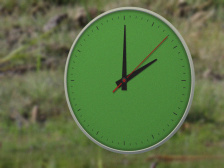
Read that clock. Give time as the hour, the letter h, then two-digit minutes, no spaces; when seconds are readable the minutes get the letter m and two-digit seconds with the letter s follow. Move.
2h00m08s
